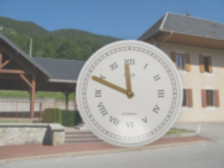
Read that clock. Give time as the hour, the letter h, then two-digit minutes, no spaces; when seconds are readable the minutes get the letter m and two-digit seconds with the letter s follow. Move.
11h49
